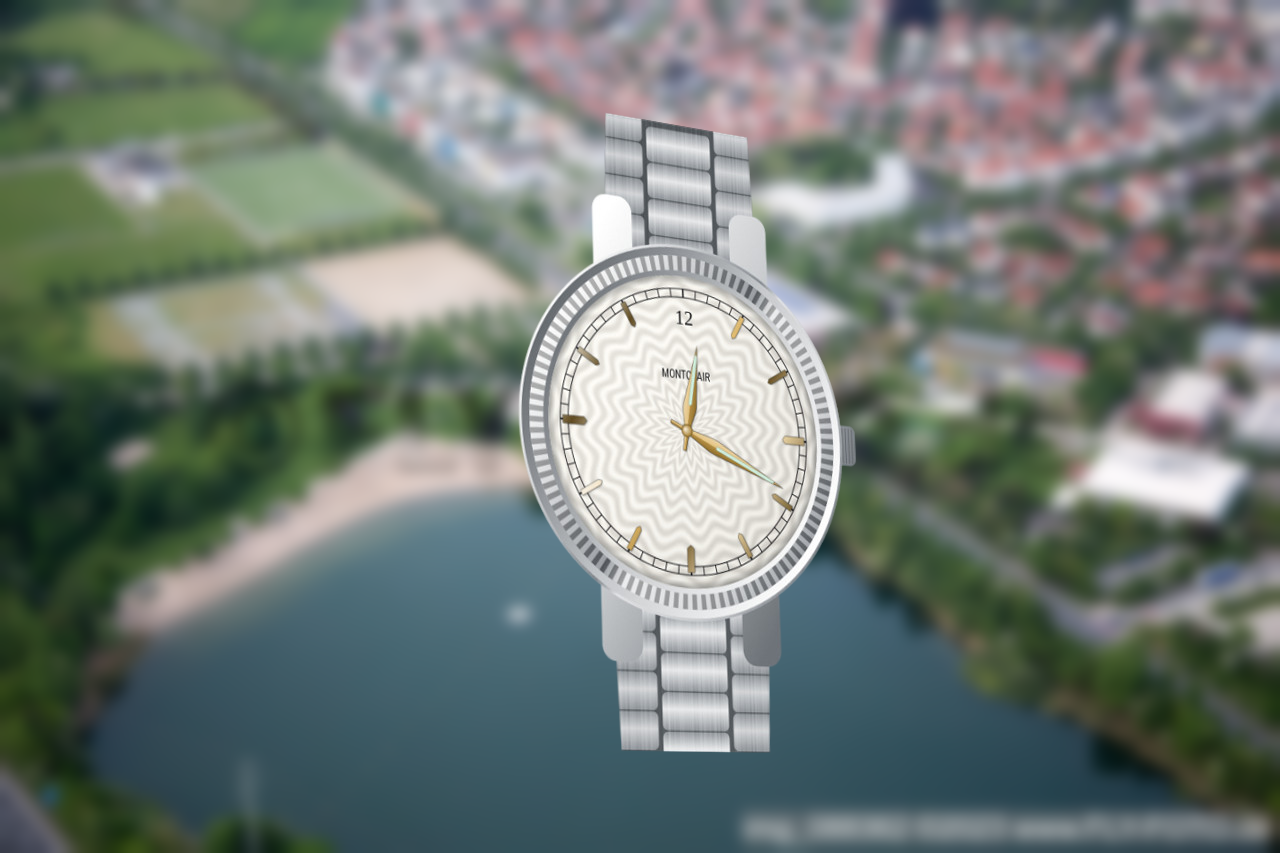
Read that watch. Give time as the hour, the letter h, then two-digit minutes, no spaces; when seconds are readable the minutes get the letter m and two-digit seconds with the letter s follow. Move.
12h19
